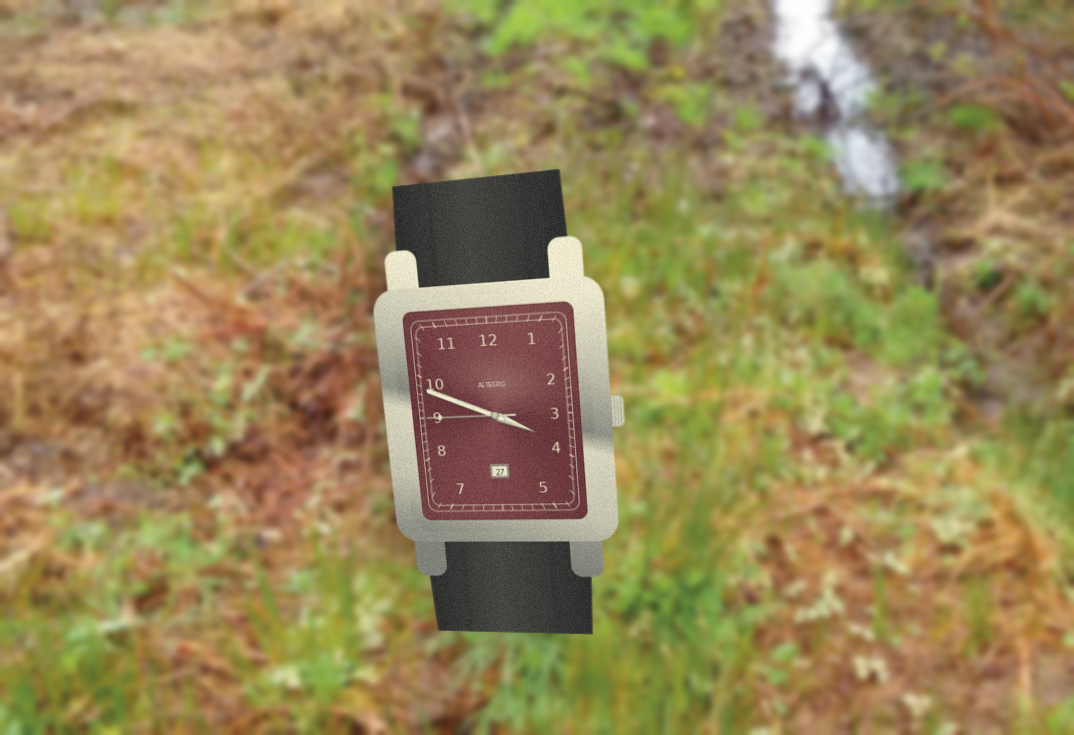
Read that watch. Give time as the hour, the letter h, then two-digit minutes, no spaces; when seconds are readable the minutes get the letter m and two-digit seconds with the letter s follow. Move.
3h48m45s
